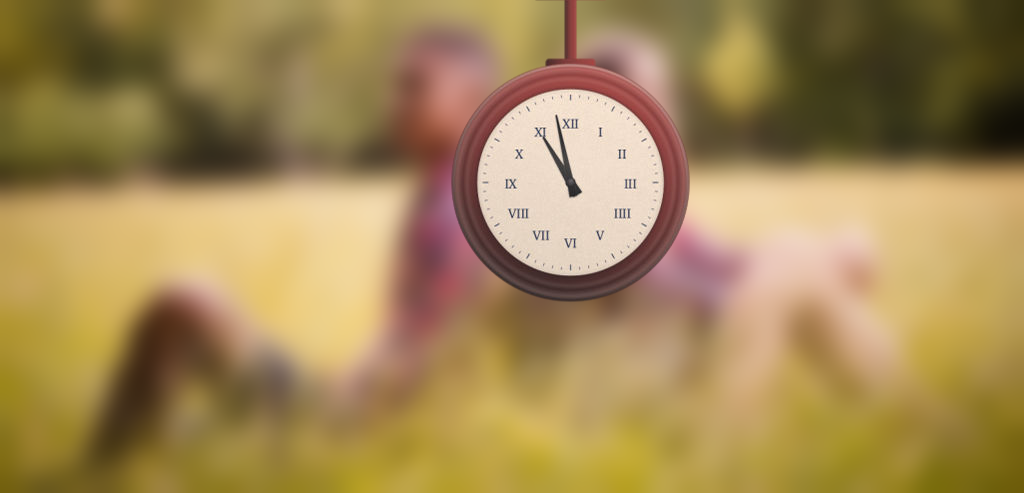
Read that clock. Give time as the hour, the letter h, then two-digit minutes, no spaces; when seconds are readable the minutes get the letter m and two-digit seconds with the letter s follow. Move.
10h58
